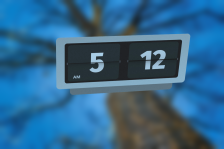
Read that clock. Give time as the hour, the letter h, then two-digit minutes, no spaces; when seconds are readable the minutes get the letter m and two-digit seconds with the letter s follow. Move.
5h12
